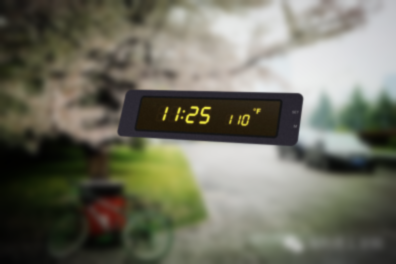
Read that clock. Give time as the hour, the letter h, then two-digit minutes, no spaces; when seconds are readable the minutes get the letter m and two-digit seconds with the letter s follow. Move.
11h25
